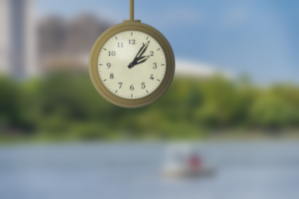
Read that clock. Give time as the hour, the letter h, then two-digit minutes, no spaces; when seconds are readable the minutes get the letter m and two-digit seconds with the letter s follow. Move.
2h06
